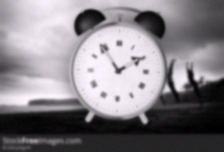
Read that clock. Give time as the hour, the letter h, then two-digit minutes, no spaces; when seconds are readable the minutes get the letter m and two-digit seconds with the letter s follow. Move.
1h54
